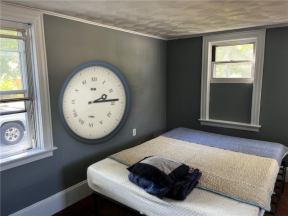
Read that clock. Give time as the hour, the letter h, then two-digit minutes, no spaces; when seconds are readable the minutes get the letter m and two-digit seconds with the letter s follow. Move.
2h14
